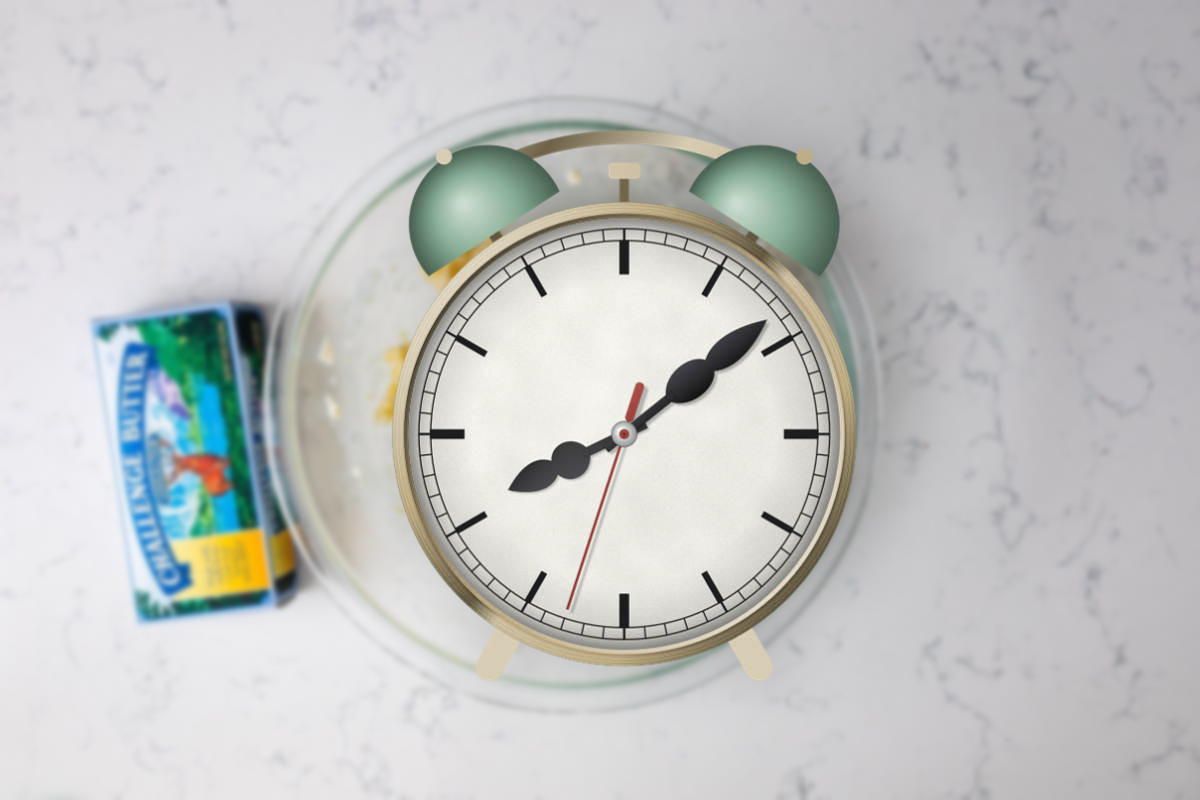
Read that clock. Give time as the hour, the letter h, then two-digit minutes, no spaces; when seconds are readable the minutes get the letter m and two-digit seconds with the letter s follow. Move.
8h08m33s
